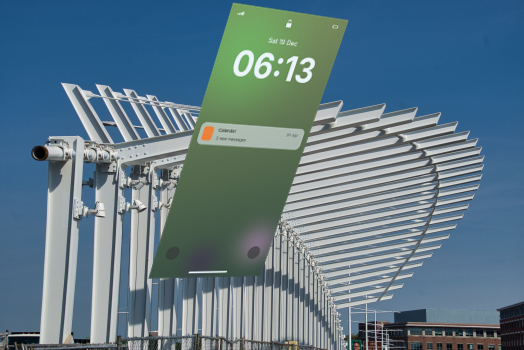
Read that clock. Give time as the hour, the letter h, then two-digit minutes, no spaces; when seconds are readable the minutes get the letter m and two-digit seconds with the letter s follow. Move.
6h13
